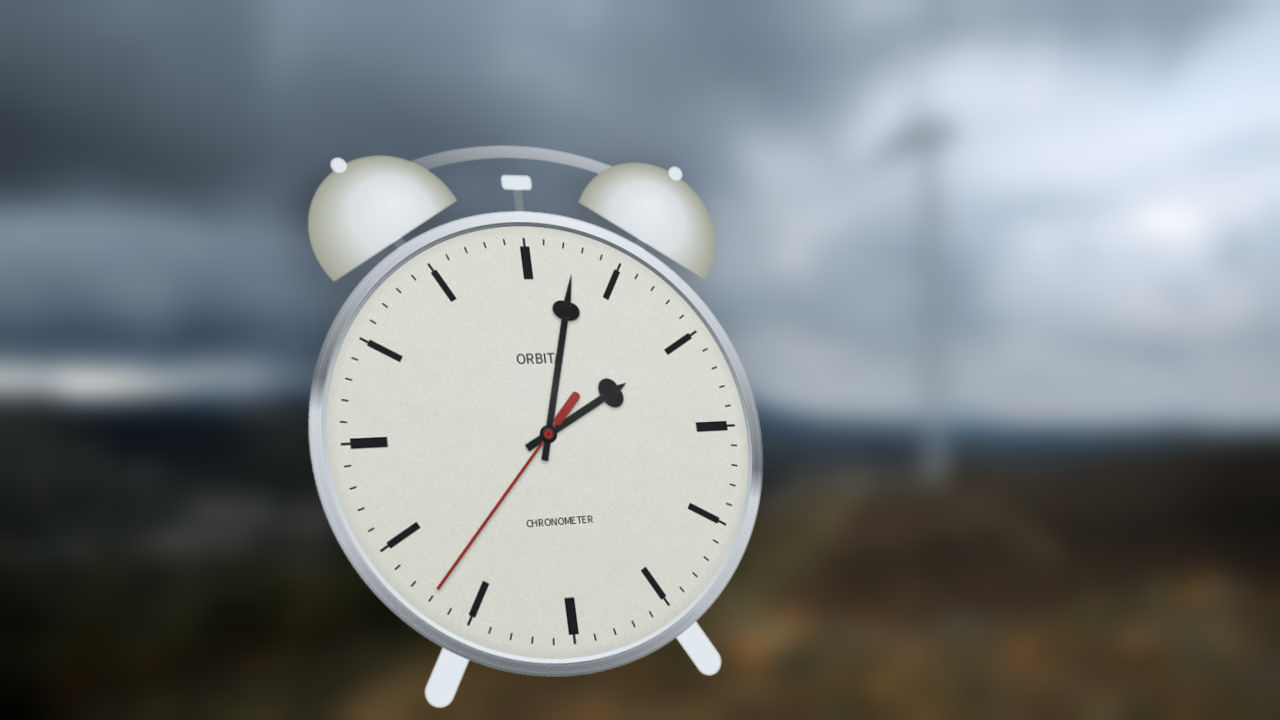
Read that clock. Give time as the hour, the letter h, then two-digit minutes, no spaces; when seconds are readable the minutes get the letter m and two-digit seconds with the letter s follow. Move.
2h02m37s
